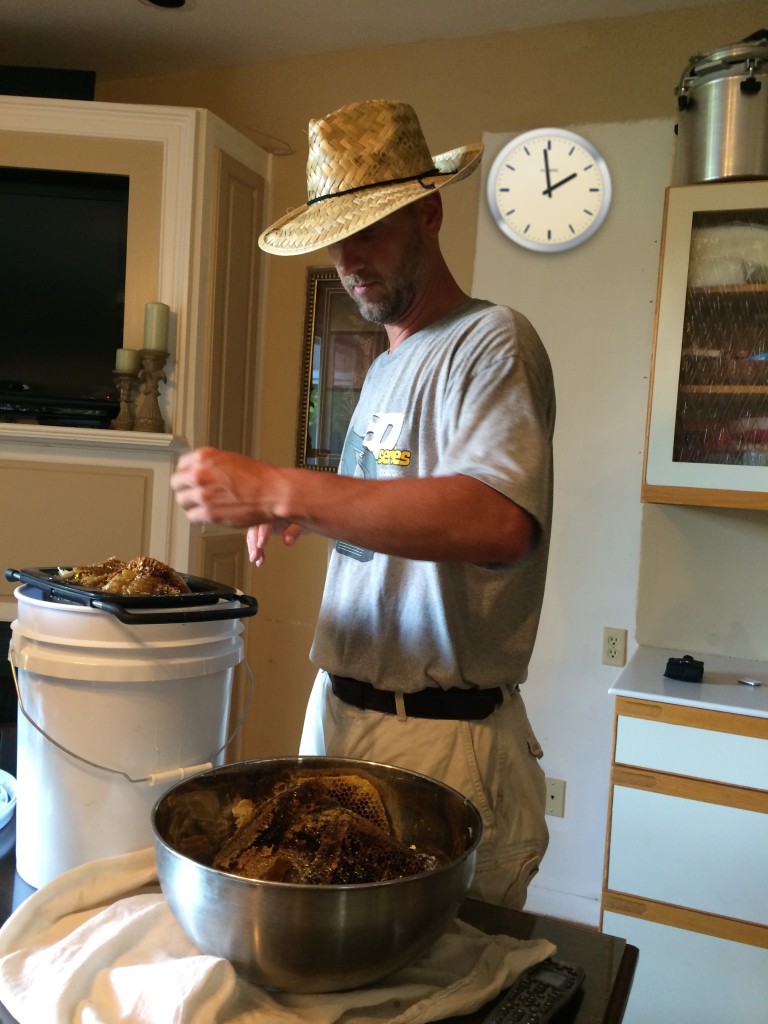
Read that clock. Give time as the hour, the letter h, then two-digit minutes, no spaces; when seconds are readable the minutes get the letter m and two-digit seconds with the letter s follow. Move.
1h59
